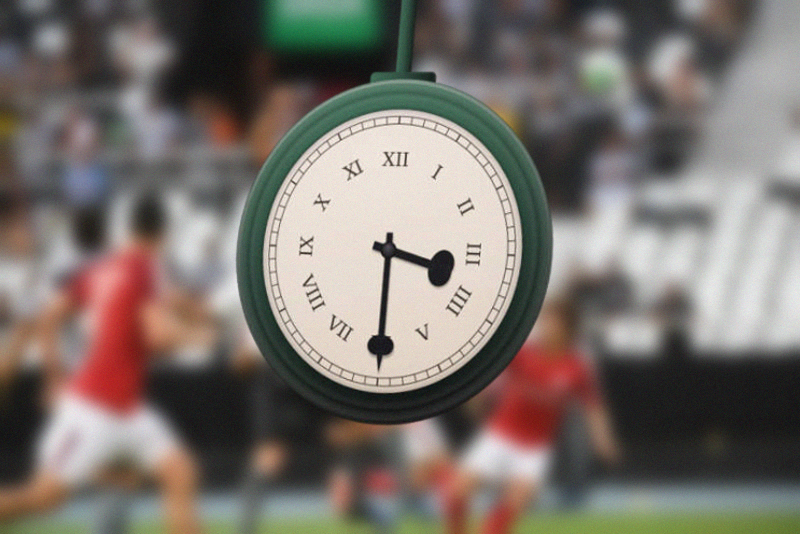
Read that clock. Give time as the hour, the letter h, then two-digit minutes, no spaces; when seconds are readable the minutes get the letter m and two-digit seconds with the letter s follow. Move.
3h30
